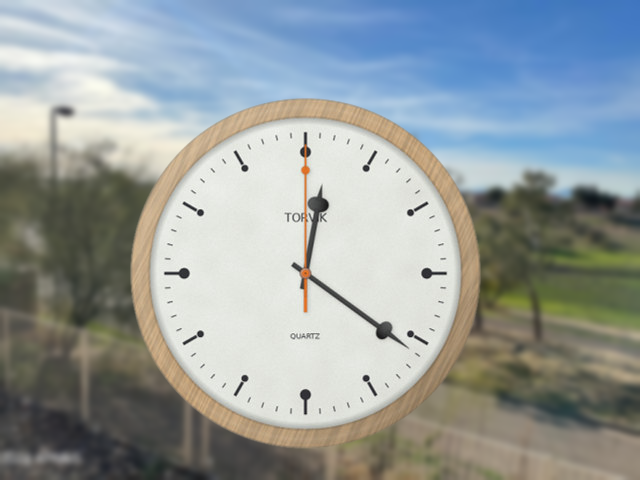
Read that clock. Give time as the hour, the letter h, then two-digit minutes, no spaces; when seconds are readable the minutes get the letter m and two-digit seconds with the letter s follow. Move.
12h21m00s
